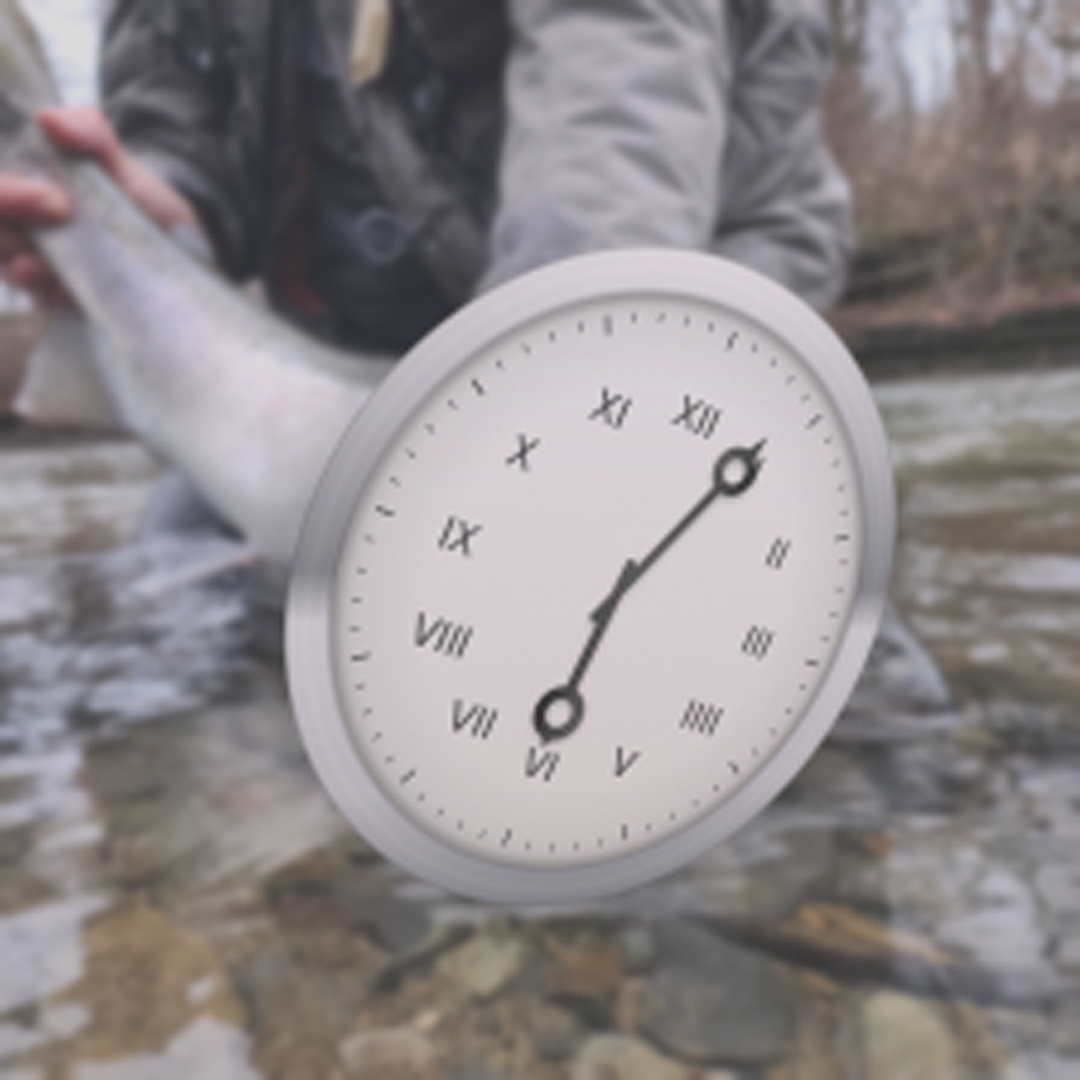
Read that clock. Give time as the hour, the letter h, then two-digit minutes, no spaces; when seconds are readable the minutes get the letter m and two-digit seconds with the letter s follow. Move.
6h04
